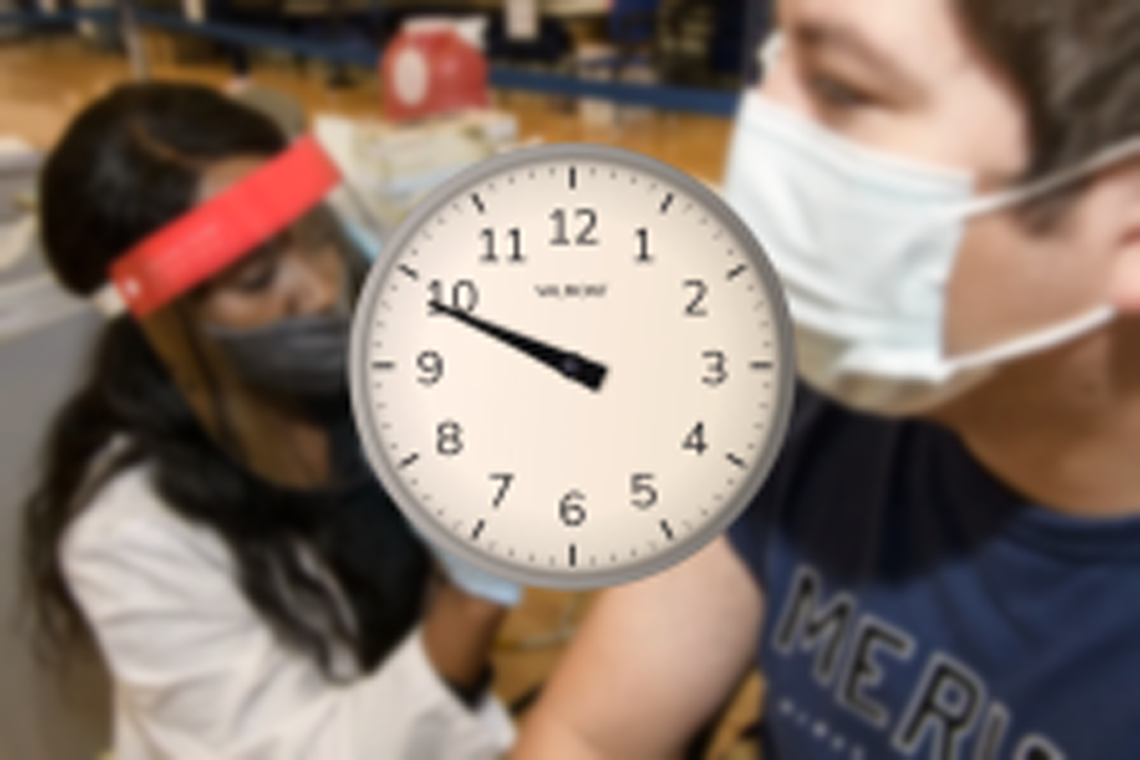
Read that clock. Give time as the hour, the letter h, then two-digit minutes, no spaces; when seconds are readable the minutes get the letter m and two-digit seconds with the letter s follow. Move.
9h49
